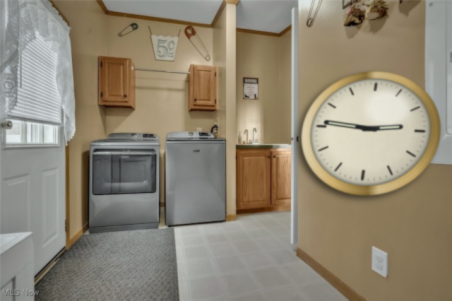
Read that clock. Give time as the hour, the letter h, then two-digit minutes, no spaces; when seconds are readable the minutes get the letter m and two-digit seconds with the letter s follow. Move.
2h46
